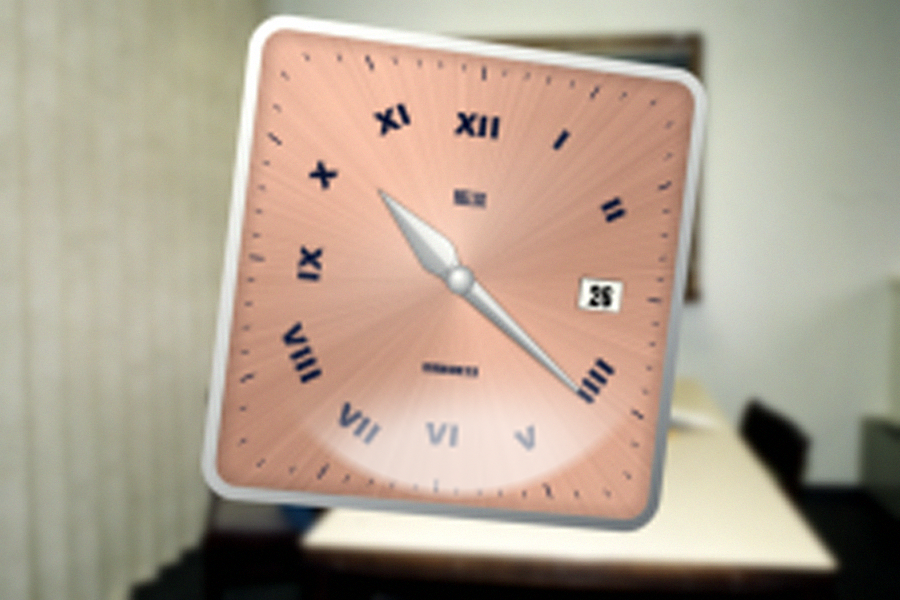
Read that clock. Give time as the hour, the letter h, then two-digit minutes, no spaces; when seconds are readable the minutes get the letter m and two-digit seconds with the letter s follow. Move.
10h21
